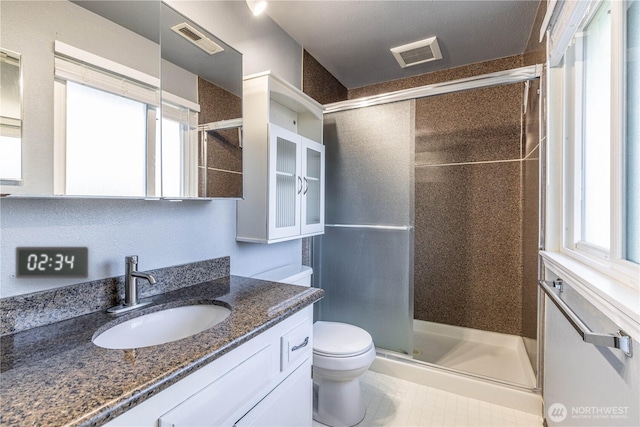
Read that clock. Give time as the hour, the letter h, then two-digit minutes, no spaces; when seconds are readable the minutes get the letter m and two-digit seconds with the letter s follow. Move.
2h34
